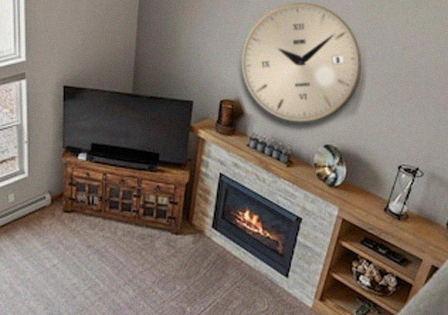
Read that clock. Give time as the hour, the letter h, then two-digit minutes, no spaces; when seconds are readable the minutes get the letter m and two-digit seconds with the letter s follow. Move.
10h09
